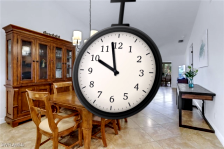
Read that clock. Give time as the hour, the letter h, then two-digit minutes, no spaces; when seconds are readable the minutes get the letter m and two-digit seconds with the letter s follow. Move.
9h58
